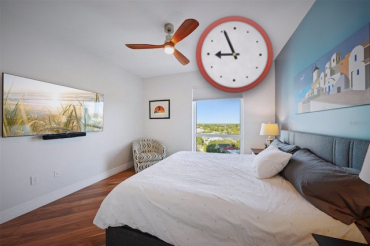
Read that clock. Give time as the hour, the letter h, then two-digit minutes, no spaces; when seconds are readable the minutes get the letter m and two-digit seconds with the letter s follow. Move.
8h56
